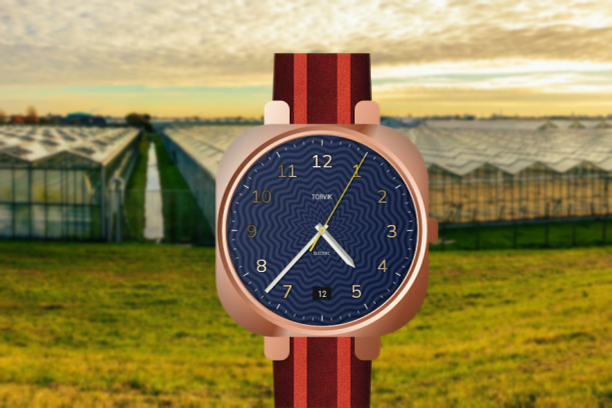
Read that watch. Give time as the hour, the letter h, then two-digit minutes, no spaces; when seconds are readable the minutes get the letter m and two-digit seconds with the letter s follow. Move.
4h37m05s
